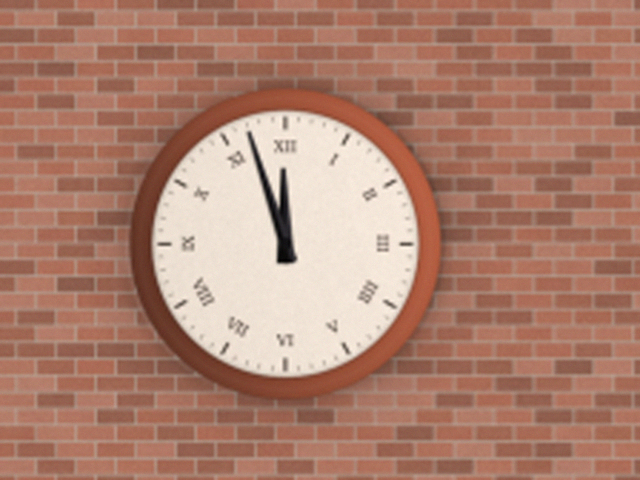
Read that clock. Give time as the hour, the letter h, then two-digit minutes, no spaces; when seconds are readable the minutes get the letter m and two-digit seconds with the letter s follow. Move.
11h57
